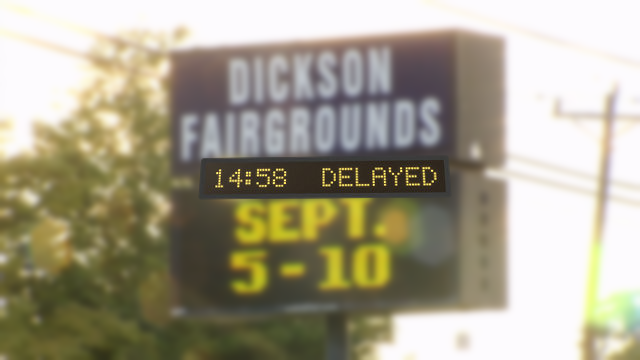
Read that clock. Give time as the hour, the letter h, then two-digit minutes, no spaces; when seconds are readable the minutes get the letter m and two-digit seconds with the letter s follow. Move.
14h58
